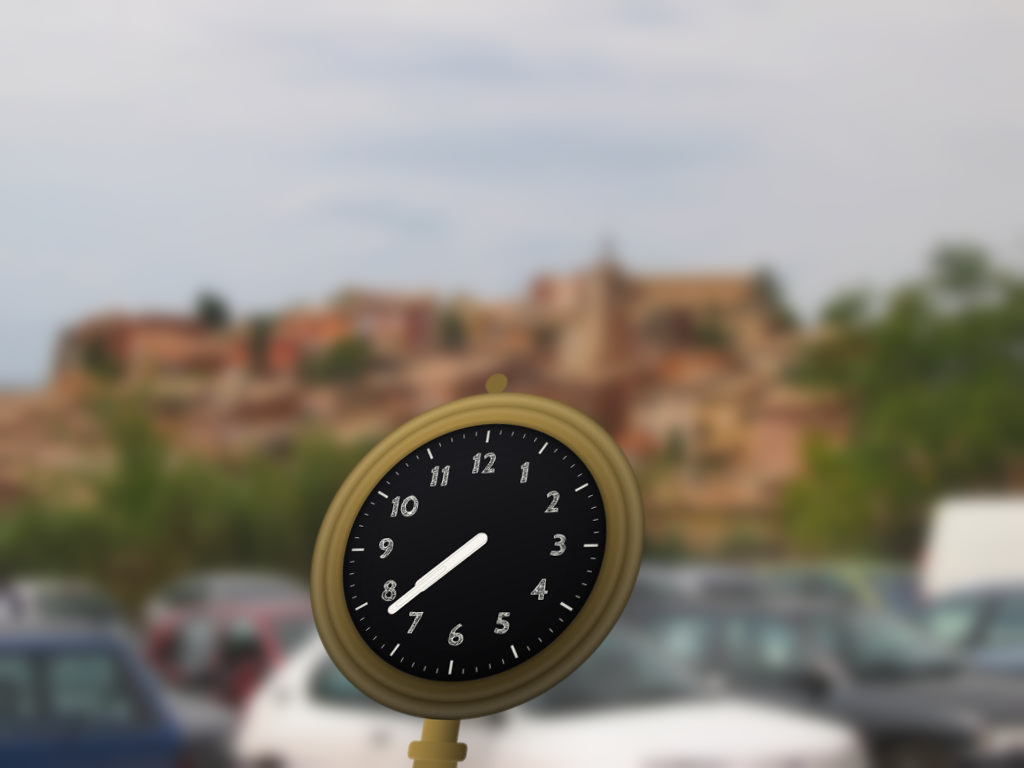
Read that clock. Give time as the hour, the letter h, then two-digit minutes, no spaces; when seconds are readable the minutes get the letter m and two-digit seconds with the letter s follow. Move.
7h38
